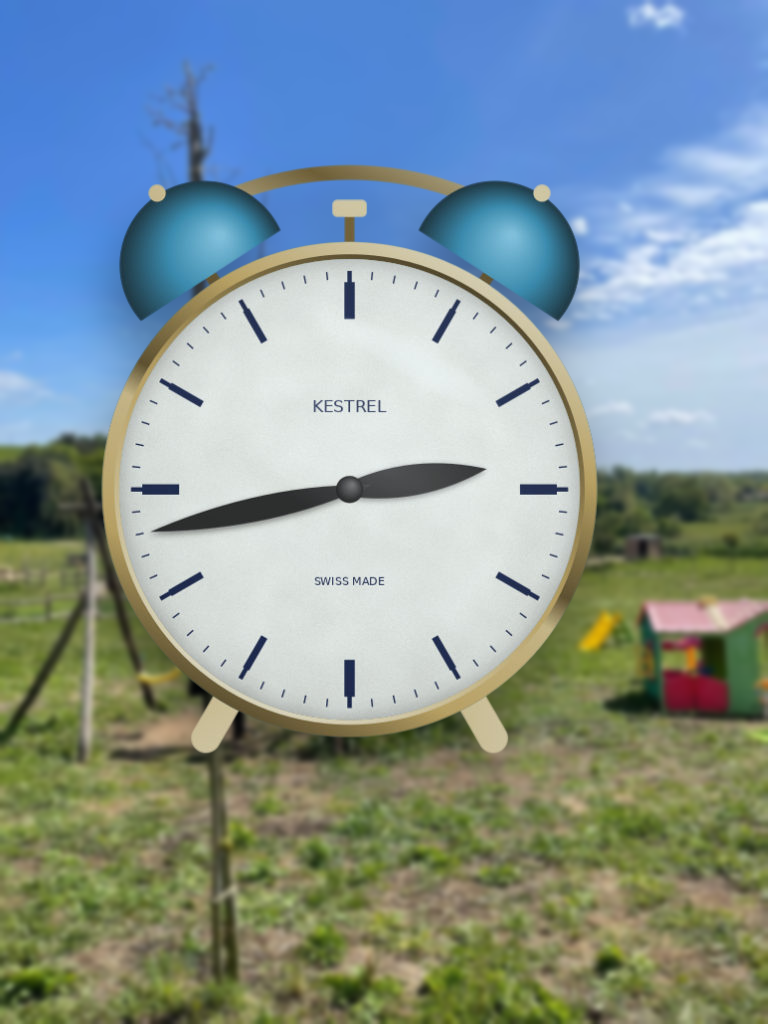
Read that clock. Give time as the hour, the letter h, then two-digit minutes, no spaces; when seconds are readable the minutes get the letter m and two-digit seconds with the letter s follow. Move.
2h43
